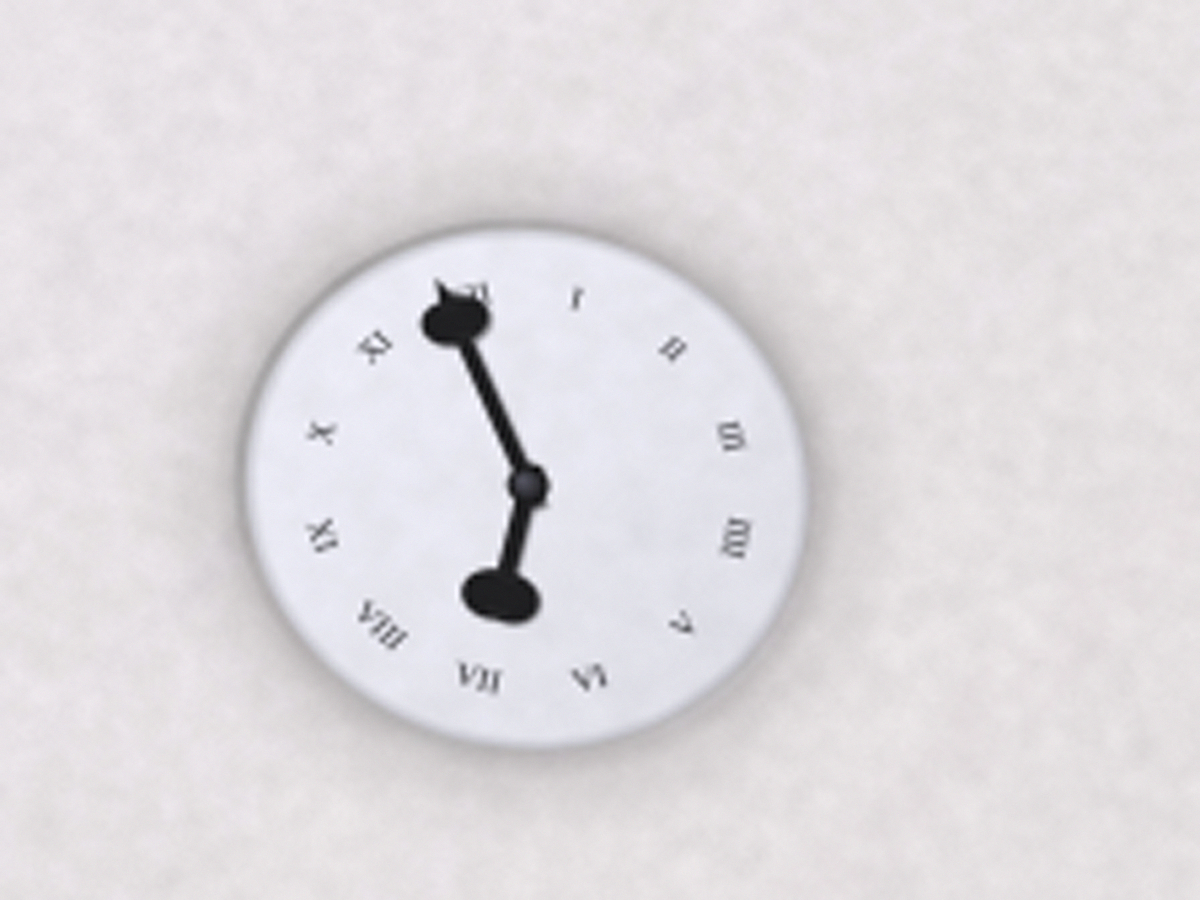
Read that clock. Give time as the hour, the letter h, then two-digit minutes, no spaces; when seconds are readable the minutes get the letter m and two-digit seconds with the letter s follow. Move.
6h59
